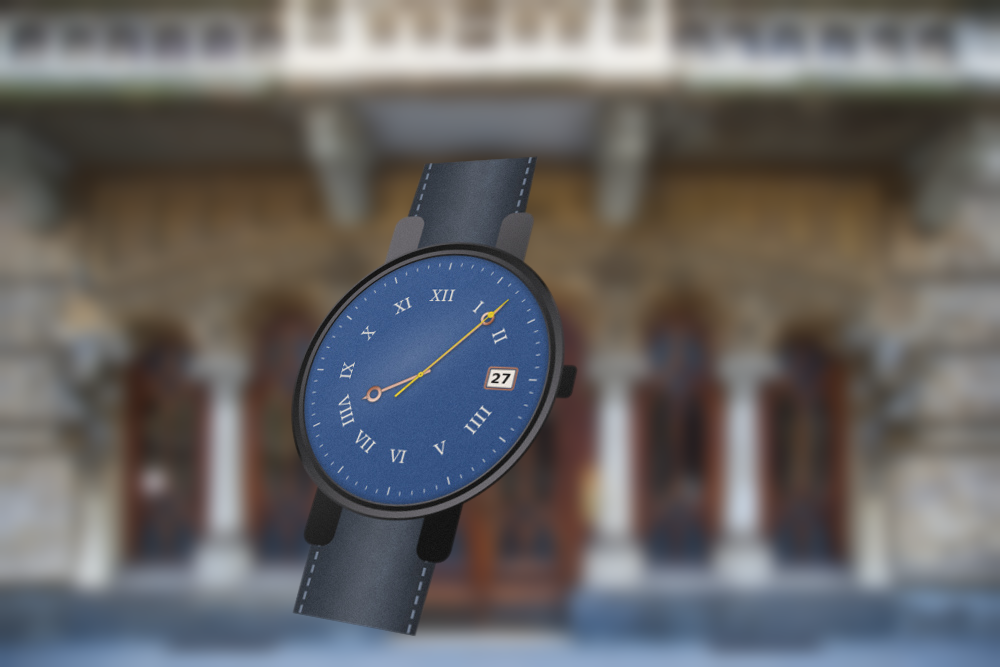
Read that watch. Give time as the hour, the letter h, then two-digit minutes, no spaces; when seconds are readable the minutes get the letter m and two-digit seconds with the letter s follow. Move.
8h07m07s
